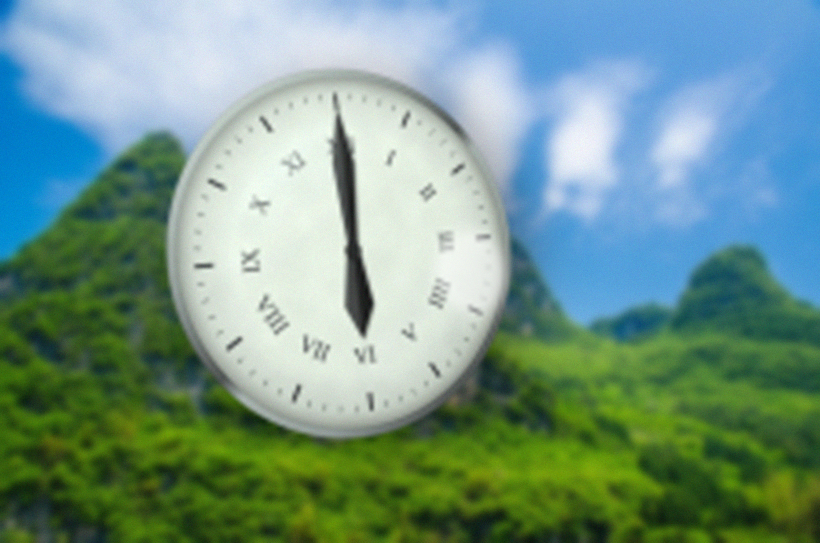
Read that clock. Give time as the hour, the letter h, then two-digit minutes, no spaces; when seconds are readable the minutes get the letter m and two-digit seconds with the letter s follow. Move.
6h00
